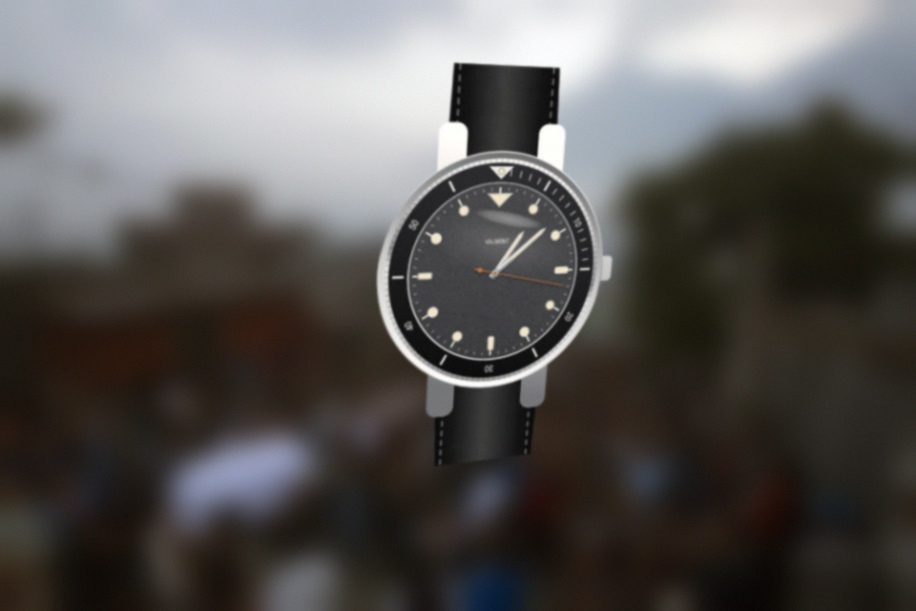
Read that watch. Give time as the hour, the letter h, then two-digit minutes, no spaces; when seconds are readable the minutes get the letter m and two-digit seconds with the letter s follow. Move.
1h08m17s
